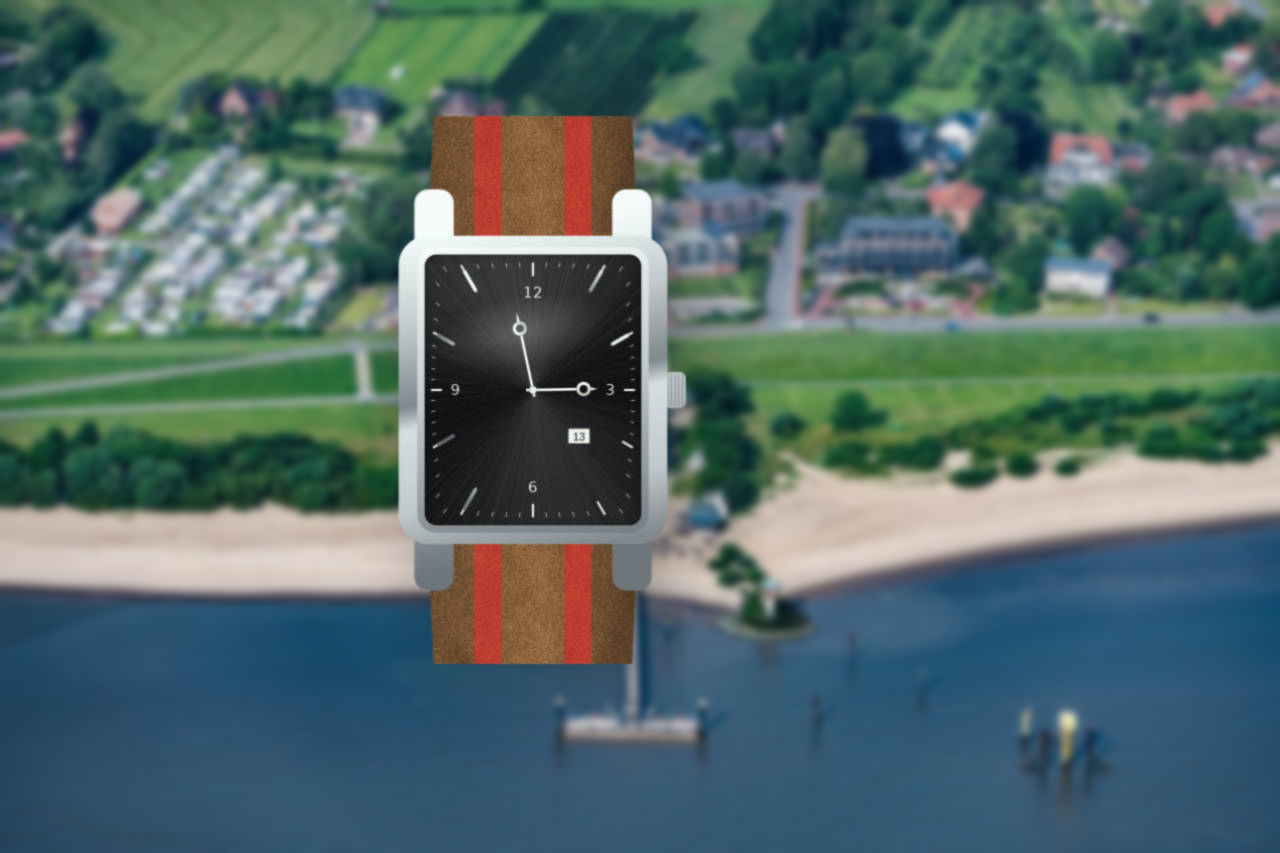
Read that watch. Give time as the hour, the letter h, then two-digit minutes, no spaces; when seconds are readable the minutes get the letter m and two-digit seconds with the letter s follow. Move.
2h58
